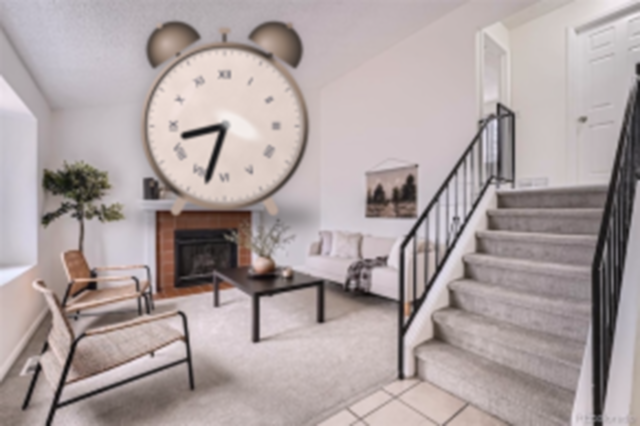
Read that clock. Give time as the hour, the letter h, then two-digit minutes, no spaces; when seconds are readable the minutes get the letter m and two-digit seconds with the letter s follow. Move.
8h33
